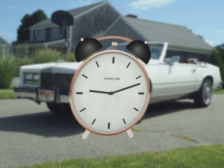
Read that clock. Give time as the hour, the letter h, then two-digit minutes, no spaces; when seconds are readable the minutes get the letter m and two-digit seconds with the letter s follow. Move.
9h12
